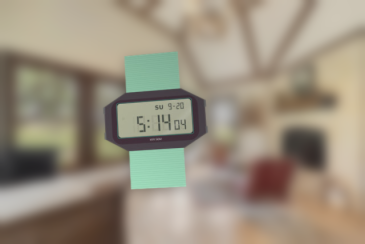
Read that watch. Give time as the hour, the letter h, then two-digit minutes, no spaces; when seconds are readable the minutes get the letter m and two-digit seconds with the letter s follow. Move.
5h14m04s
